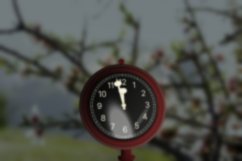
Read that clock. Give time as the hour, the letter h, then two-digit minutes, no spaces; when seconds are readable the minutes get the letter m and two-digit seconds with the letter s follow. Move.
11h58
